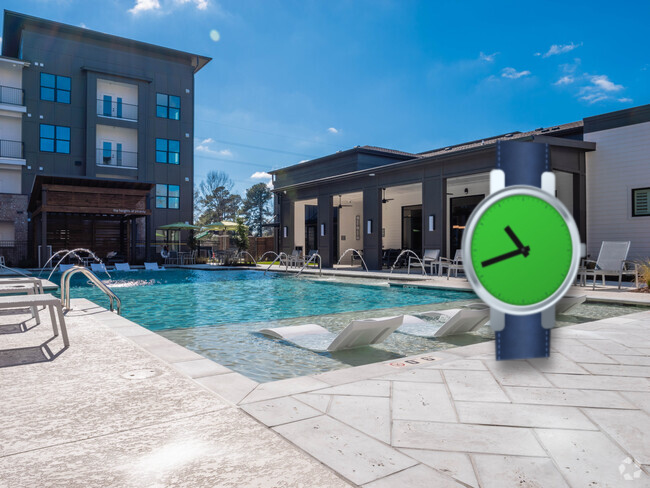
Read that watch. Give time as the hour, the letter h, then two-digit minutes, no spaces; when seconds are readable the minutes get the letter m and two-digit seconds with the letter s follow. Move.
10h42
